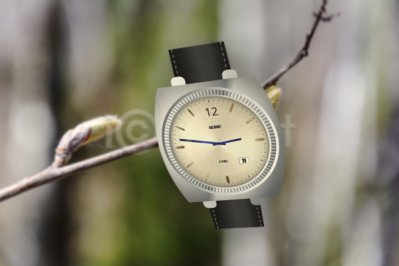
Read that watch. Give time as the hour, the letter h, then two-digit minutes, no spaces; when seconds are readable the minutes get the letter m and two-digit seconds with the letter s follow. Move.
2h47
